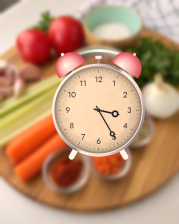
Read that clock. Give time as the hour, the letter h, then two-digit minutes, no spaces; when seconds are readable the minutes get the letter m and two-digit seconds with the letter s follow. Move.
3h25
